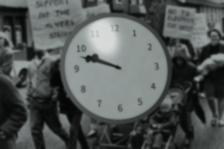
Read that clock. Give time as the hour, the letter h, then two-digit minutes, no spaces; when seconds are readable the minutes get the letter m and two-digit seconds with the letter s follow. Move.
9h48
